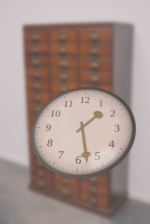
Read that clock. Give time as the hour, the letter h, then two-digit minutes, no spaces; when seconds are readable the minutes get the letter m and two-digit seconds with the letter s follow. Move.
1h28
